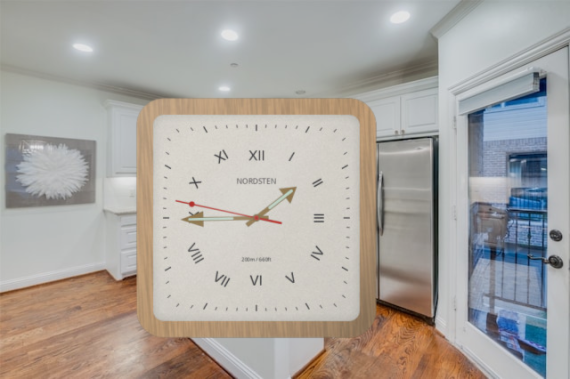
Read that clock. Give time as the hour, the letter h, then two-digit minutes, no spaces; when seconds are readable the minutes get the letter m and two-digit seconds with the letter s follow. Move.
1h44m47s
